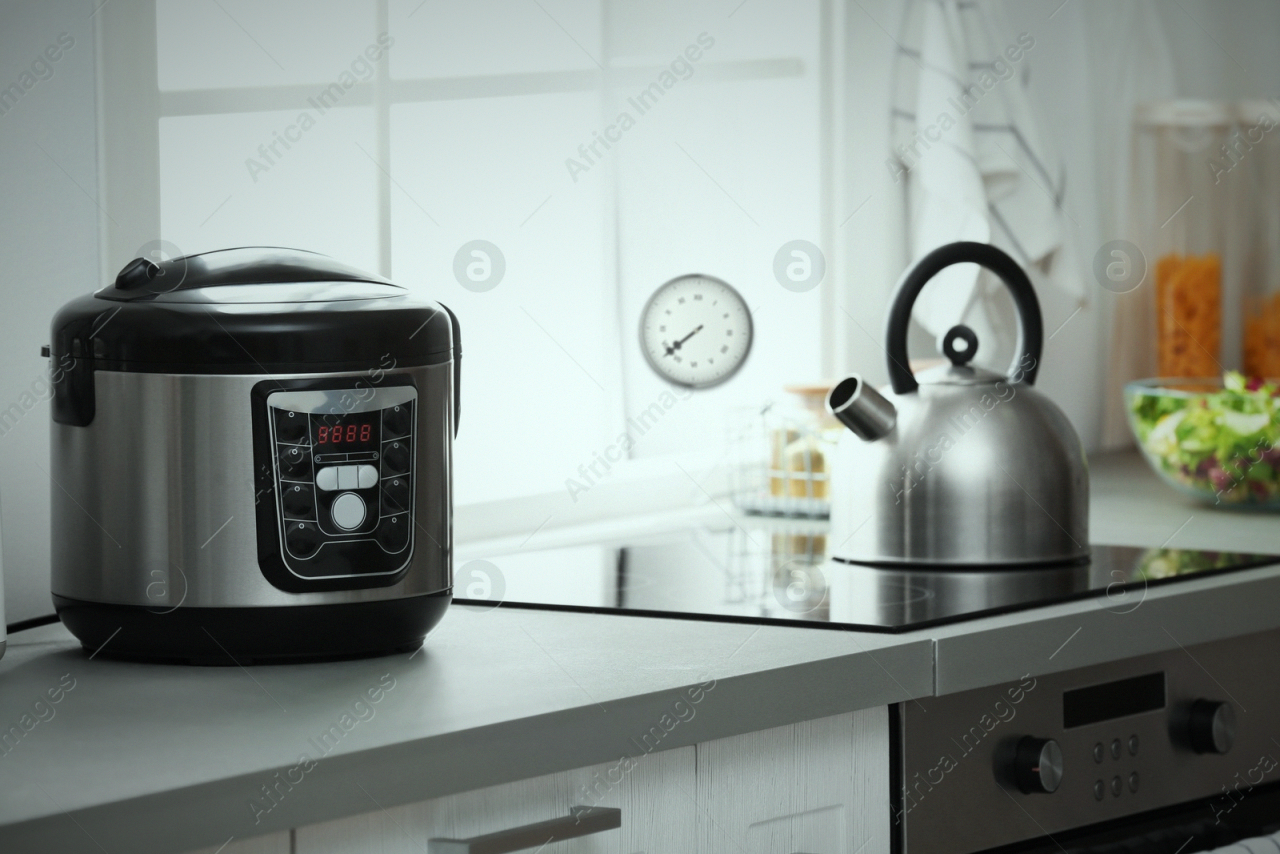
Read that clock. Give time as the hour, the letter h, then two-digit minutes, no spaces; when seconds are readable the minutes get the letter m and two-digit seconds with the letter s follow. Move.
7h38
